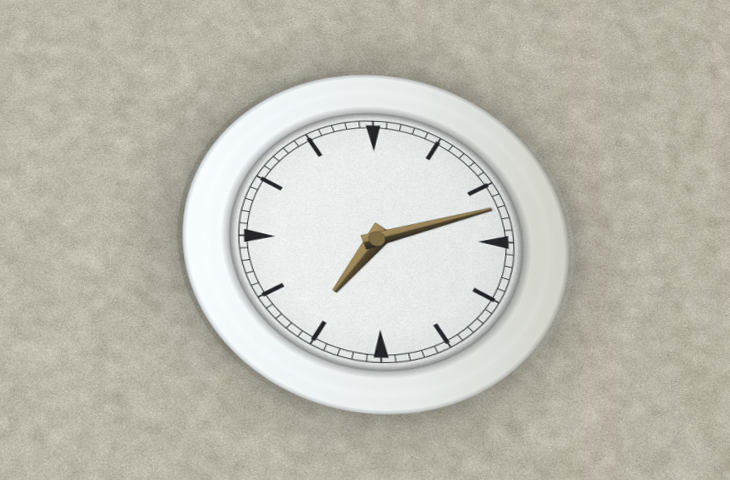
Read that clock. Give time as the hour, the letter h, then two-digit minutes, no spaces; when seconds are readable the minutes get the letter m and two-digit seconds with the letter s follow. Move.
7h12
